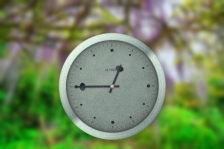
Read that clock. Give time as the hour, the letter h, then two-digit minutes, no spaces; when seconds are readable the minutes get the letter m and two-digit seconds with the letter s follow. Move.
12h45
